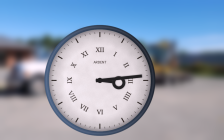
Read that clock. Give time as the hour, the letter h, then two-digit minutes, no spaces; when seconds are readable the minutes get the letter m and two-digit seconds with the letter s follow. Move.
3h14
